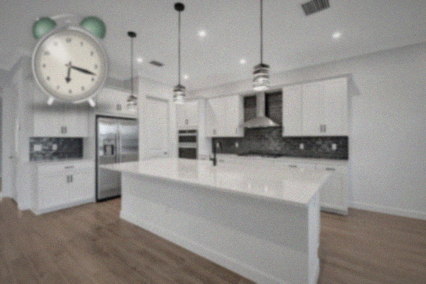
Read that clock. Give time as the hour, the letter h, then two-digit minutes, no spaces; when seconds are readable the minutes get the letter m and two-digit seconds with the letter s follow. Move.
6h18
